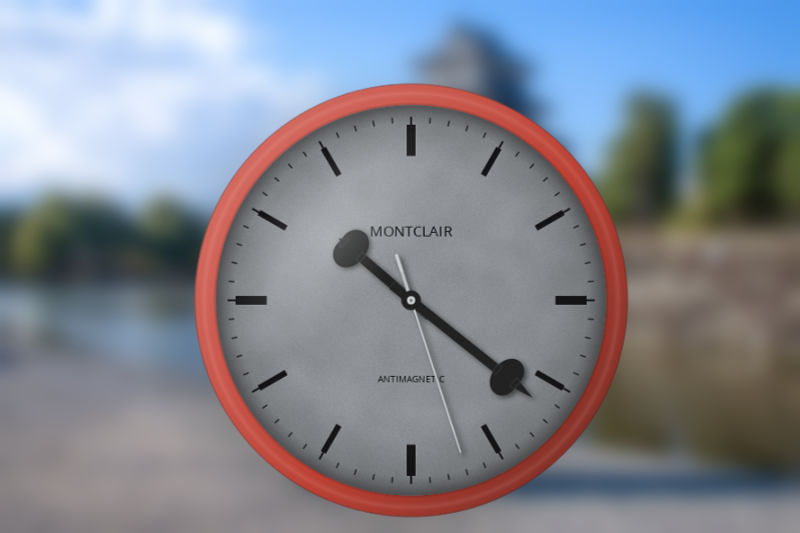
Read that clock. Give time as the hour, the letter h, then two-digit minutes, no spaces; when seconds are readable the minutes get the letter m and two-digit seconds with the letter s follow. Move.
10h21m27s
